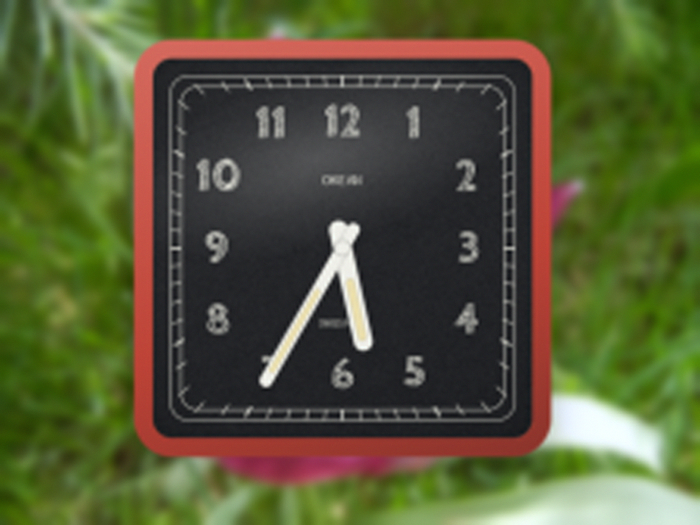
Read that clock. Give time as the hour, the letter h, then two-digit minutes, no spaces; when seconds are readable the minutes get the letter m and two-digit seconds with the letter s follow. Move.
5h35
